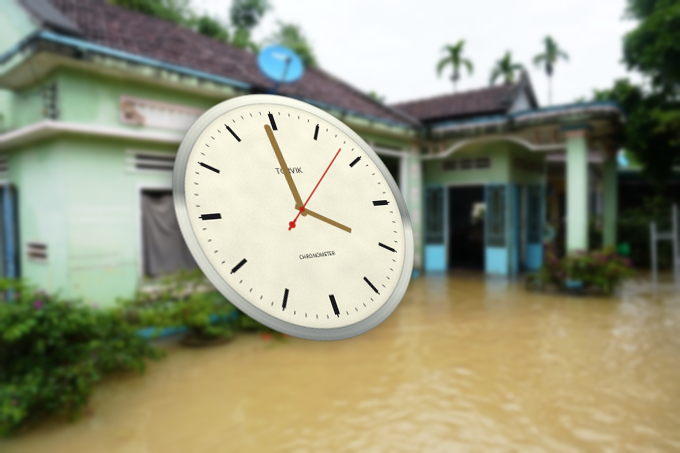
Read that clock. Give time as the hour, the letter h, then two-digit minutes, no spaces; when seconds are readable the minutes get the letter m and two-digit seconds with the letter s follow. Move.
3h59m08s
